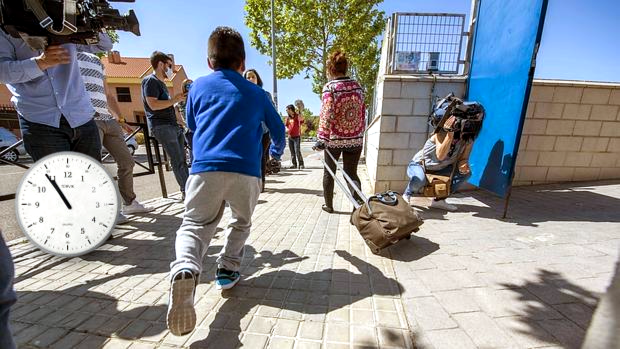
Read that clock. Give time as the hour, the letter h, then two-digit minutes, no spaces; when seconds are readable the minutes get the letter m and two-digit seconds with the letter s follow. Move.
10h54
